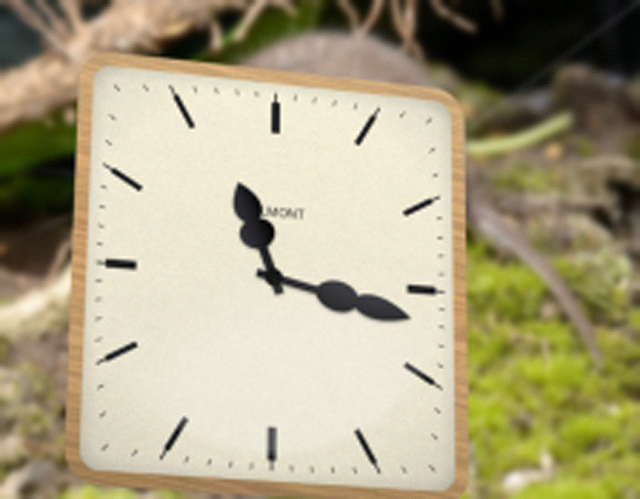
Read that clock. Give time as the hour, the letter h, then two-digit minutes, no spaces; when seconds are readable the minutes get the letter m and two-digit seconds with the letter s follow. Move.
11h17
